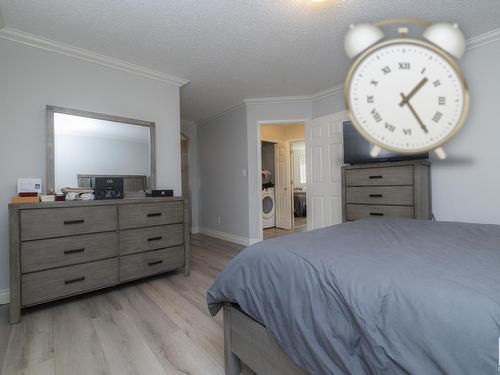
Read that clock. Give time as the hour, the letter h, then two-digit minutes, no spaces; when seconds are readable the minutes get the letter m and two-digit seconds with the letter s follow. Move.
1h25
